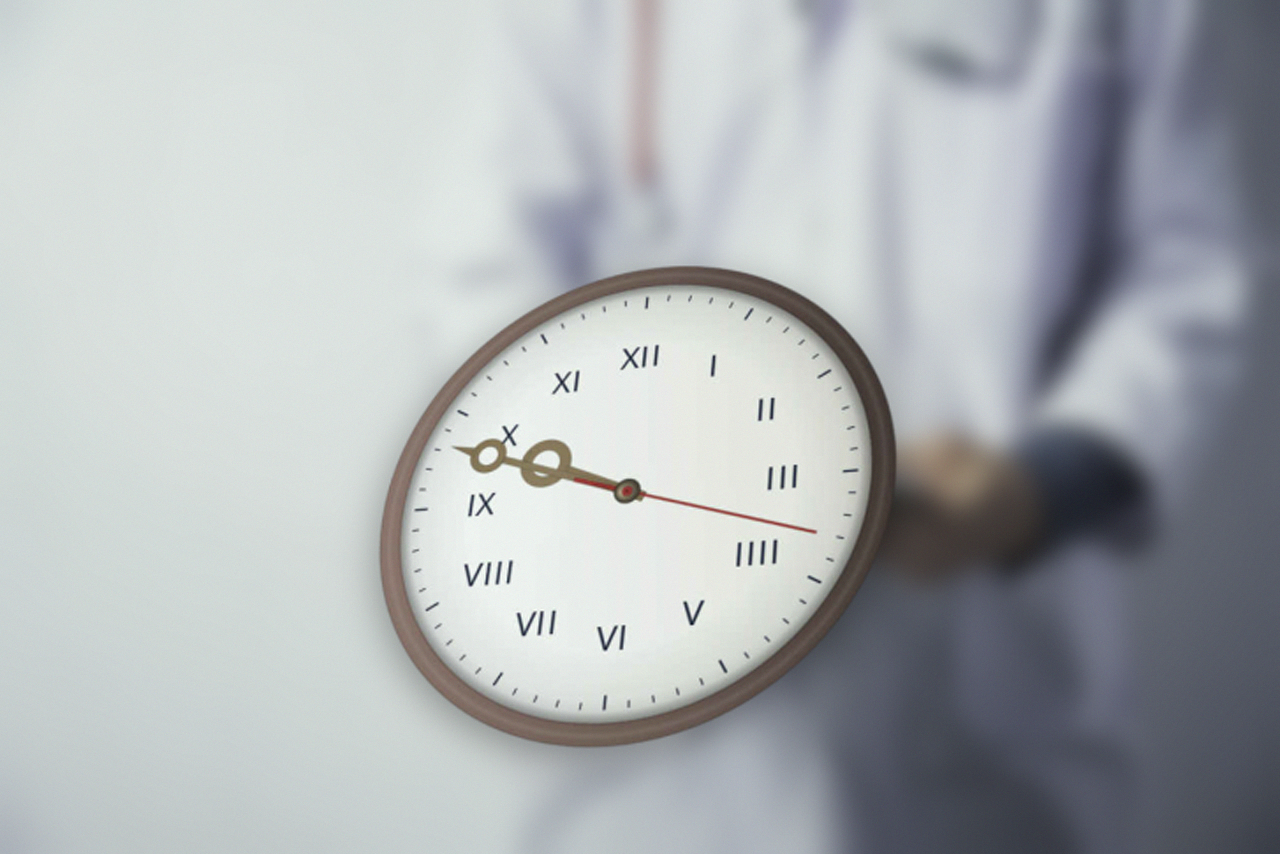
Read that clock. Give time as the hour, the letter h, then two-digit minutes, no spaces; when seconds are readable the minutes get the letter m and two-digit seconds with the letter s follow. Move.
9h48m18s
